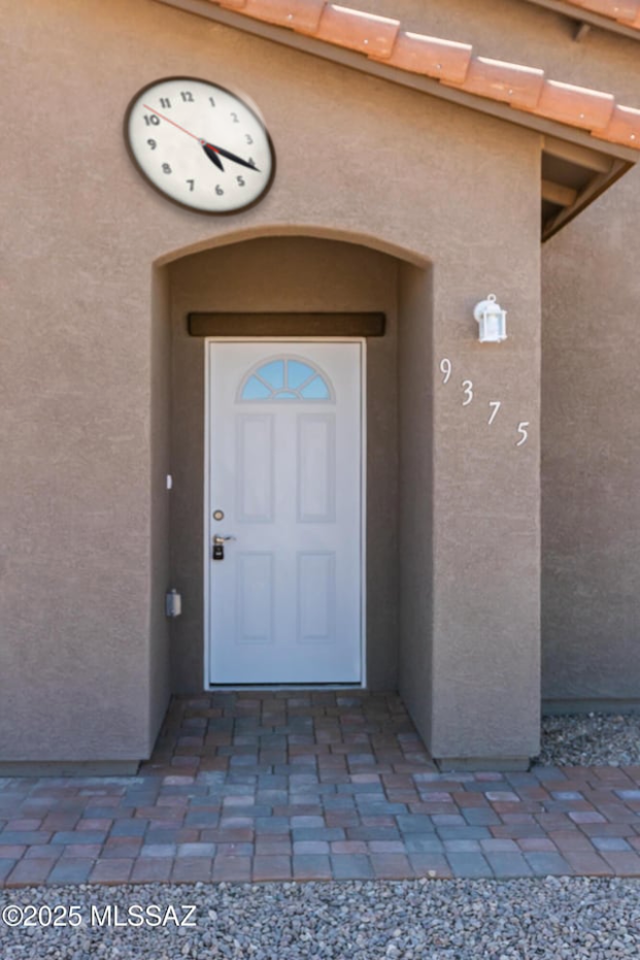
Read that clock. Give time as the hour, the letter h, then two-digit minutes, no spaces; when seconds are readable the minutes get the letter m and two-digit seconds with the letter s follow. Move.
5h20m52s
